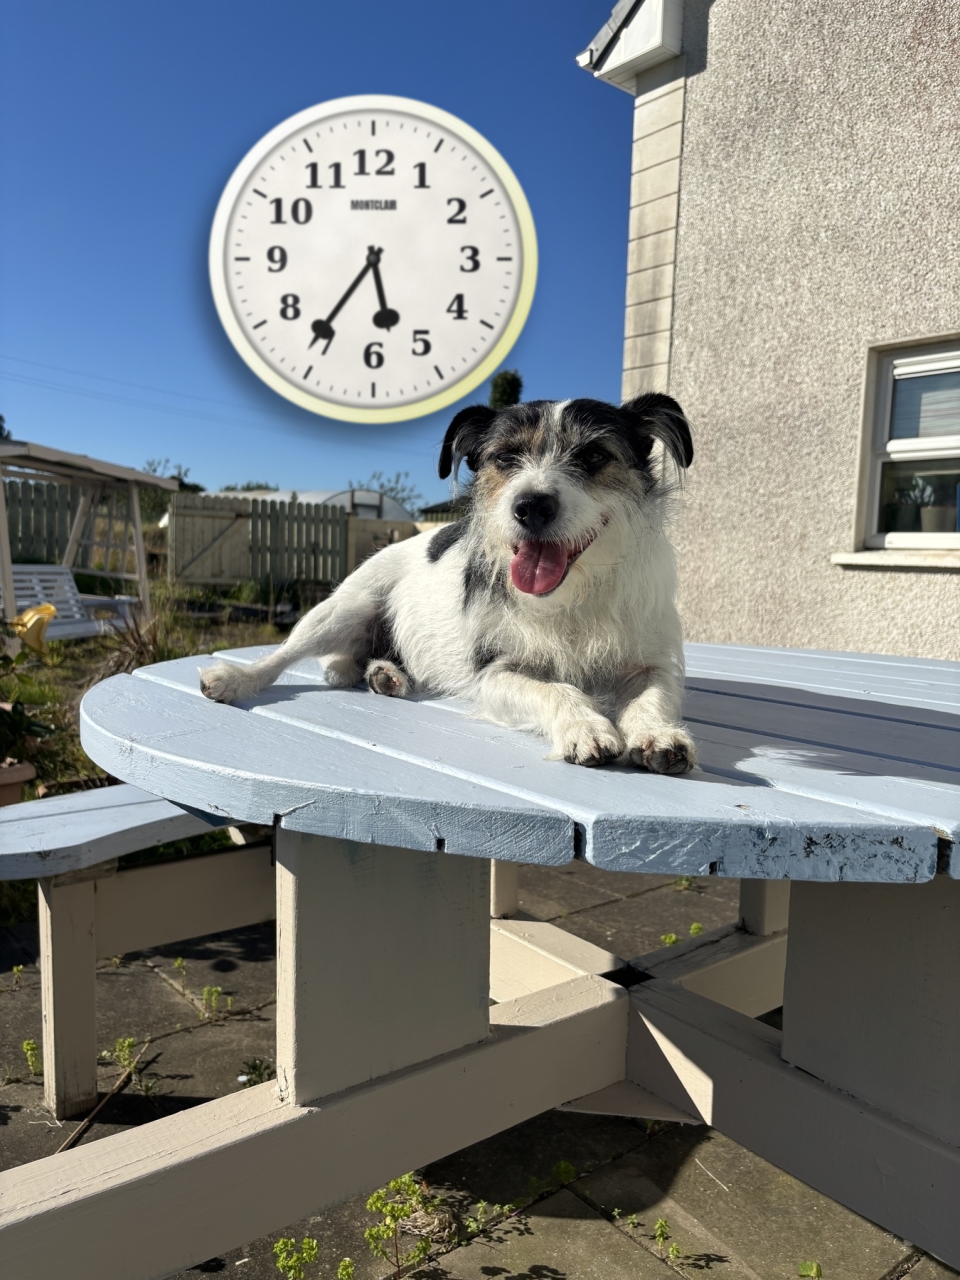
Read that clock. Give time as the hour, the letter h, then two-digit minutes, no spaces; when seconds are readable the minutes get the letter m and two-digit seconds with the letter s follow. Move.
5h36
